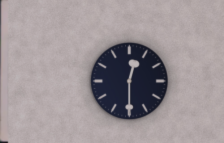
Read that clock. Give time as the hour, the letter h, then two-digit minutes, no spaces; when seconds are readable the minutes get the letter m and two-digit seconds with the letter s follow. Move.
12h30
